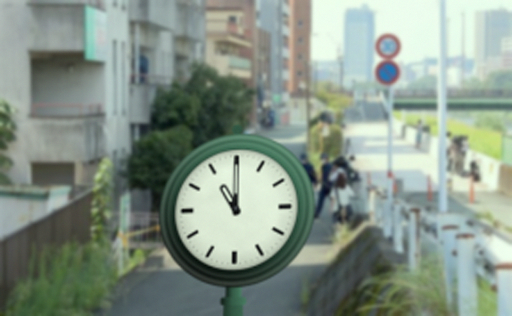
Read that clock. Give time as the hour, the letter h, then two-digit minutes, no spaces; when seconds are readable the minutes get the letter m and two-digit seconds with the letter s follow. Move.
11h00
